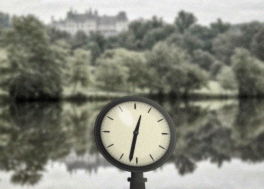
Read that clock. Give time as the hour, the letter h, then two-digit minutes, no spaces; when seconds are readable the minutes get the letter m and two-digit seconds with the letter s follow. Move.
12h32
